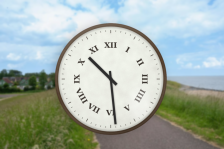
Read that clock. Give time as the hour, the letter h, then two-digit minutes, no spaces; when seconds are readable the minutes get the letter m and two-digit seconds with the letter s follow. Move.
10h29
